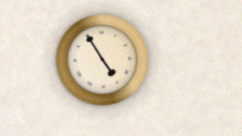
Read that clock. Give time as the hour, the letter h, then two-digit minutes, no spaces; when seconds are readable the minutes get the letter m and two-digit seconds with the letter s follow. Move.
4h55
